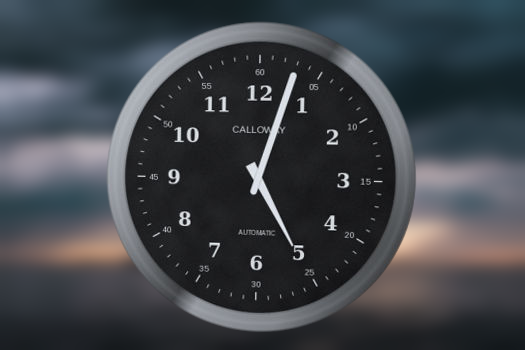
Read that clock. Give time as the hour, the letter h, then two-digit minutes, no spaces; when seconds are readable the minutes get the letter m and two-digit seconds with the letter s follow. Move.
5h03
